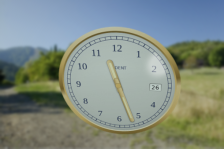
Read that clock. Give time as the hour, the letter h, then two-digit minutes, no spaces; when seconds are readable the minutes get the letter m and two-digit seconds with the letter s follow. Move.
11h27
